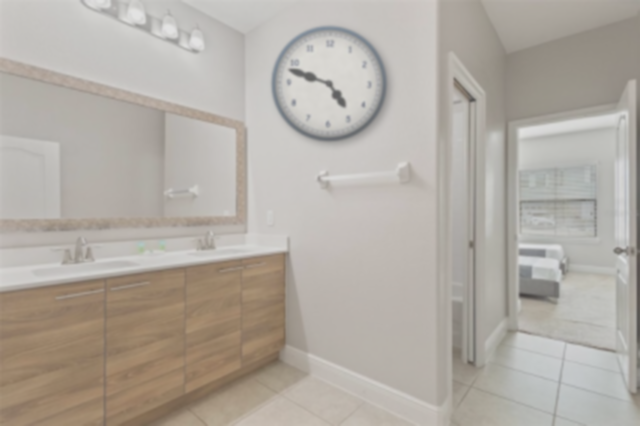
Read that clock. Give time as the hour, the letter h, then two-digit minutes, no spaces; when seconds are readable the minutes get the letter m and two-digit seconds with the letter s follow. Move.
4h48
